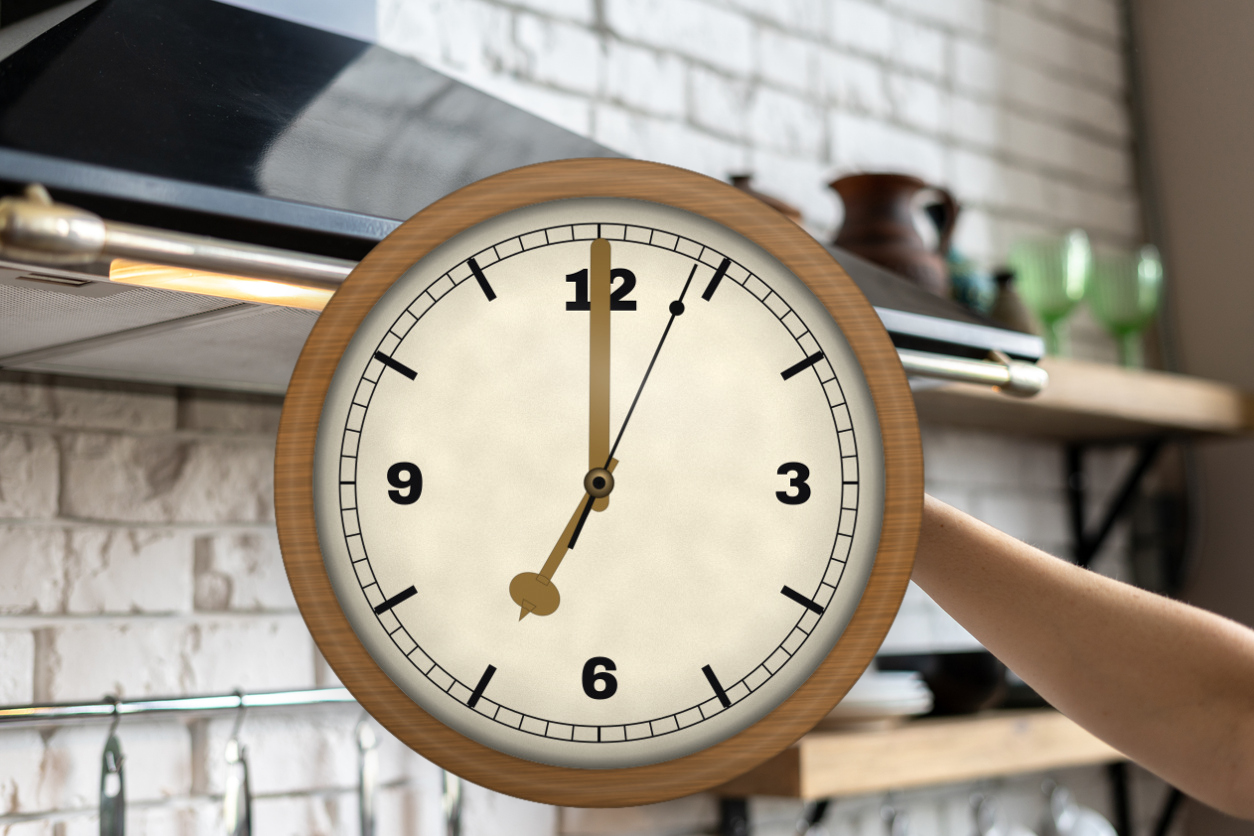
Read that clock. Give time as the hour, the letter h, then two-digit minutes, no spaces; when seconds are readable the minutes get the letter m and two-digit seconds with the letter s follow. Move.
7h00m04s
